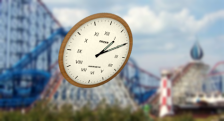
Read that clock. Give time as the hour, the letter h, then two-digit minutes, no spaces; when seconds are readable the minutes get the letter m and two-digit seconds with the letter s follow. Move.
1h10
